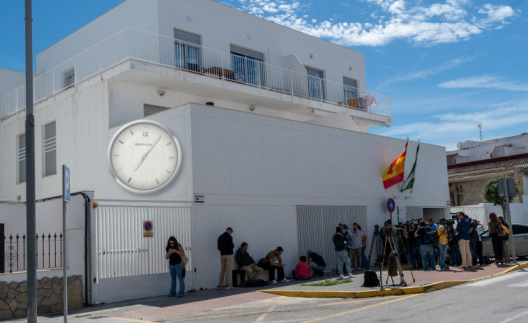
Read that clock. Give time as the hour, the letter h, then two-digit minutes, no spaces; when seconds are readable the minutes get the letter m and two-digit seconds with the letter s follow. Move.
7h06
